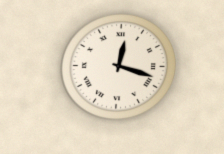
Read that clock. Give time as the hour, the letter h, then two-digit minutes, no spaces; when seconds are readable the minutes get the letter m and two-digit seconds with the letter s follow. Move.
12h18
